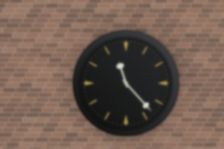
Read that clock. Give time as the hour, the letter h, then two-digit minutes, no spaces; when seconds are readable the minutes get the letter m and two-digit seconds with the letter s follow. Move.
11h23
